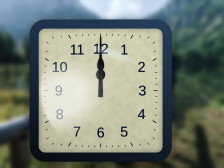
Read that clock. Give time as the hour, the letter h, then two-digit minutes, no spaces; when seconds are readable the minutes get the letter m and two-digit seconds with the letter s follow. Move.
12h00
